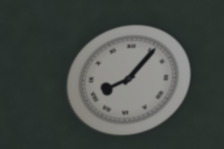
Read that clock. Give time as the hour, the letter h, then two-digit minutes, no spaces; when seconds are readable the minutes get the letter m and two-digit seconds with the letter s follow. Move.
8h06
